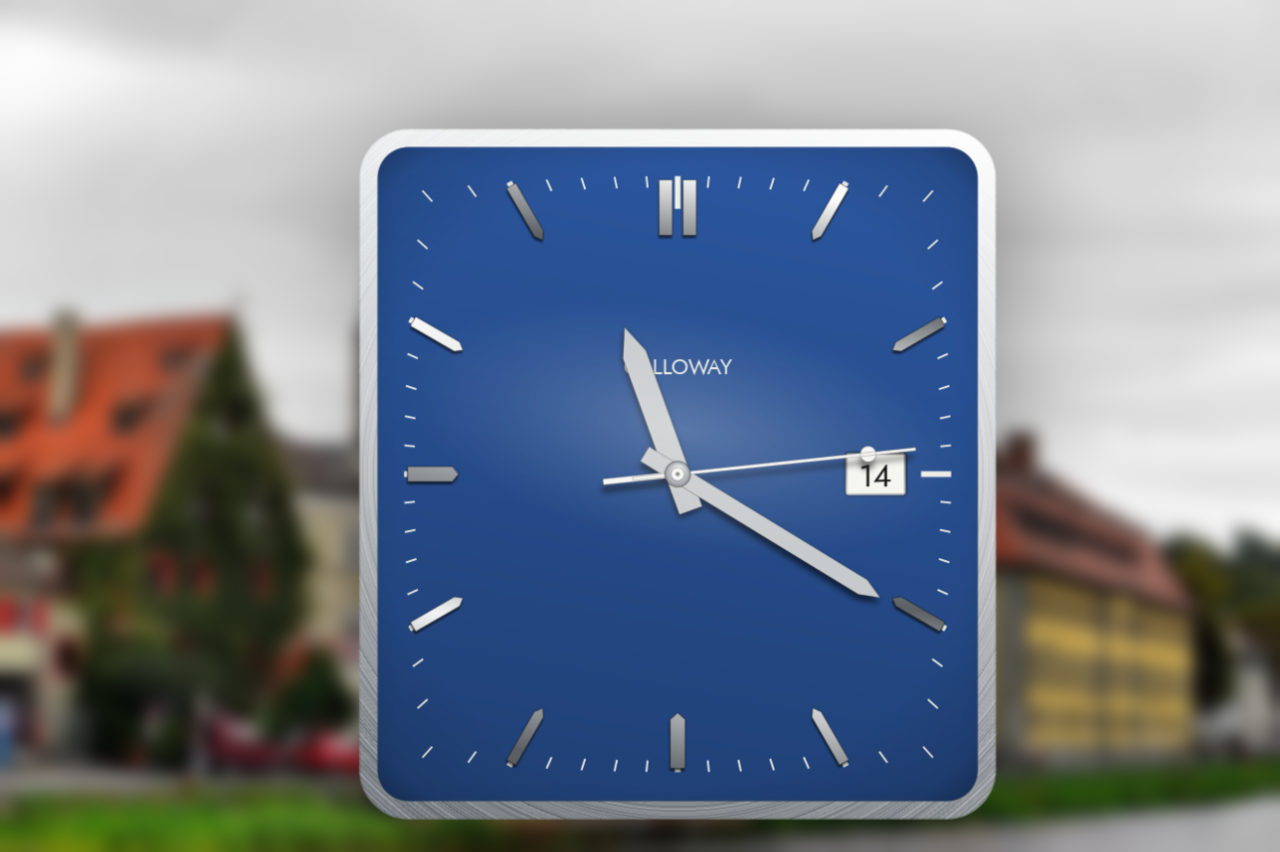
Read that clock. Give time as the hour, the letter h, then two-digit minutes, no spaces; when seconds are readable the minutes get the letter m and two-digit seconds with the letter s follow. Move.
11h20m14s
